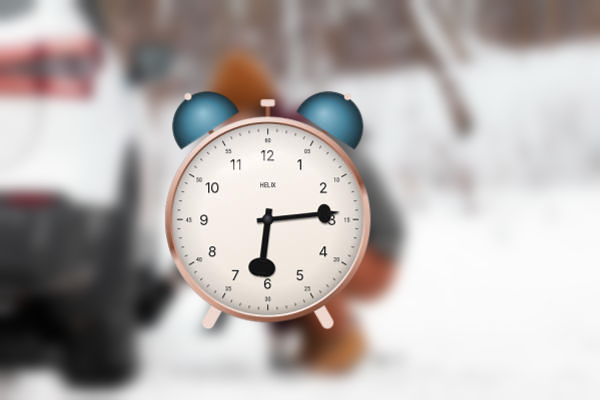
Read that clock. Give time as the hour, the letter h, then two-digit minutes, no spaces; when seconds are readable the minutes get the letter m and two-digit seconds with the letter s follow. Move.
6h14
